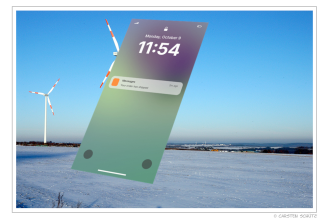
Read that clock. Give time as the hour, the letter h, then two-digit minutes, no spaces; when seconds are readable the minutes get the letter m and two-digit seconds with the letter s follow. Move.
11h54
